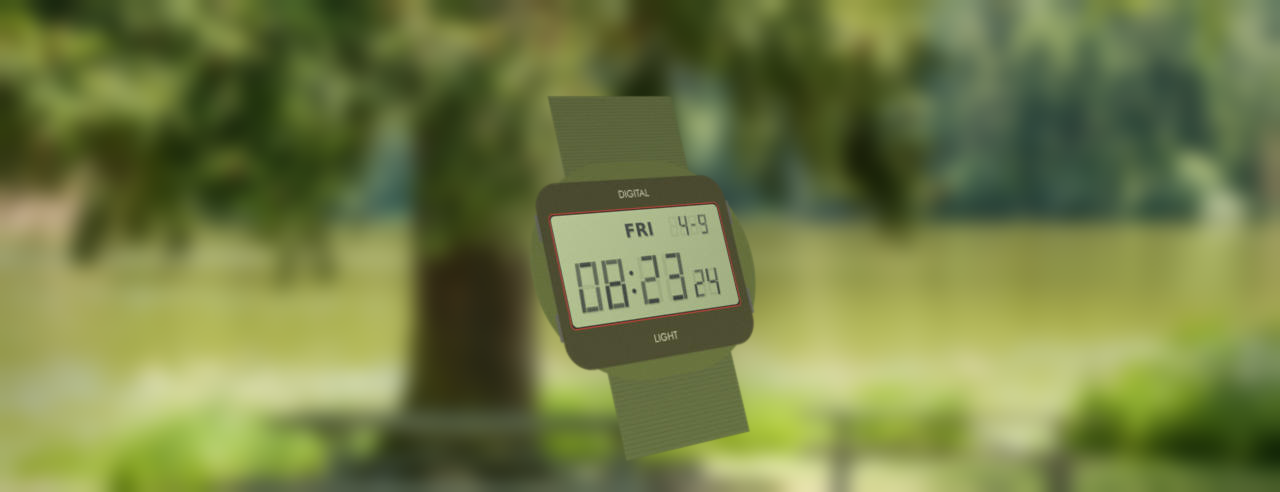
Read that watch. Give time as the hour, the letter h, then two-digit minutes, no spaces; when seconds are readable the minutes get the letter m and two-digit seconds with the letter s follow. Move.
8h23m24s
